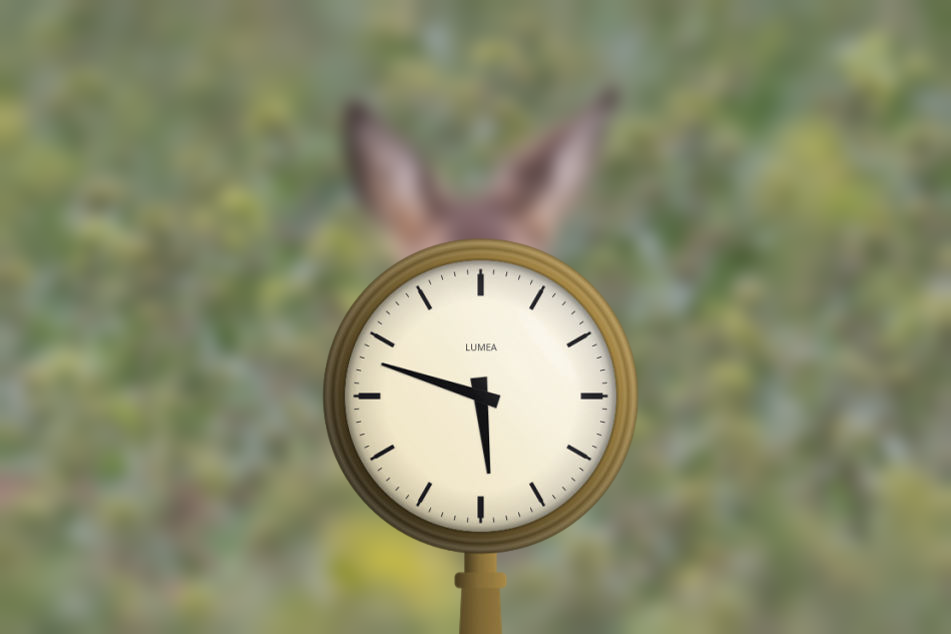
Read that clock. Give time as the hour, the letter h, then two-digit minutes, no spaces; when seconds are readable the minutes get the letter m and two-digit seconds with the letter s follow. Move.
5h48
